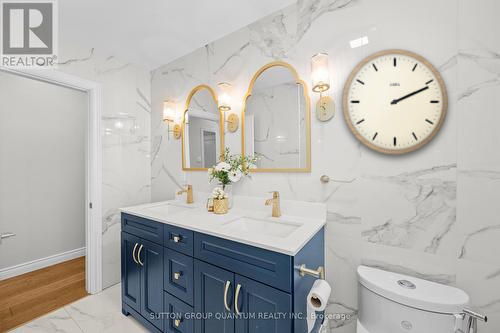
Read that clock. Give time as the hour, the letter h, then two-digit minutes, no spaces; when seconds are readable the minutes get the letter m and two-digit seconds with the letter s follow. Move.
2h11
